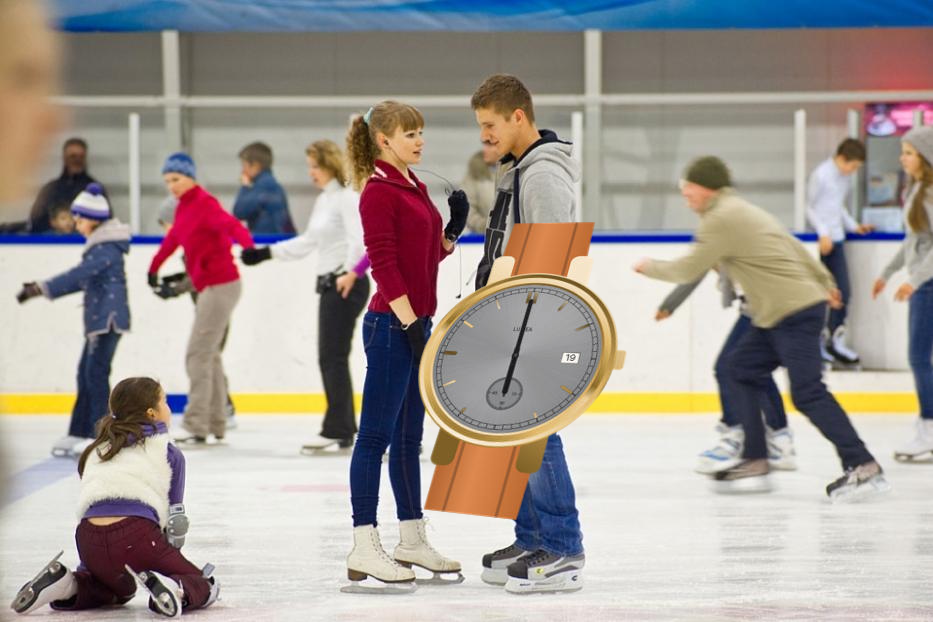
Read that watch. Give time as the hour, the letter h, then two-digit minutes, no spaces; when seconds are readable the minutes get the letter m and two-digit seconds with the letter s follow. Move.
6h00
